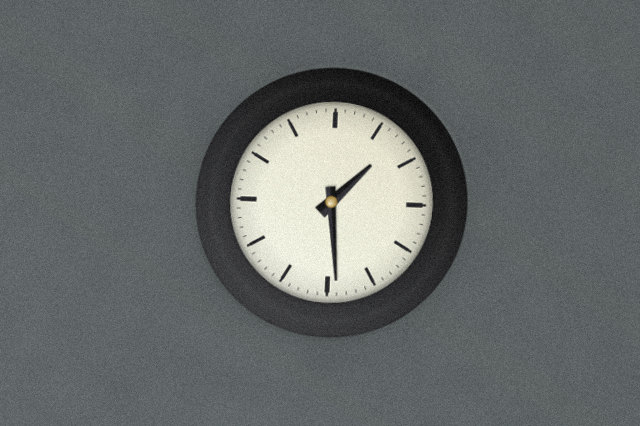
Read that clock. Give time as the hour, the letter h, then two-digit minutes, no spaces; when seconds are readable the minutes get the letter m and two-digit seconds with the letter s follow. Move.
1h29
